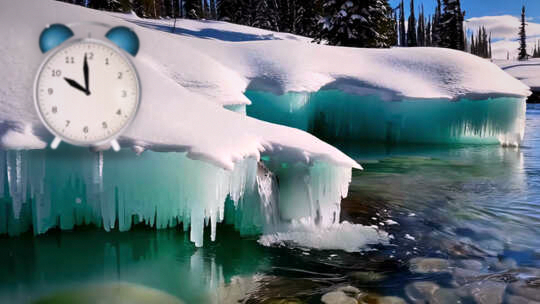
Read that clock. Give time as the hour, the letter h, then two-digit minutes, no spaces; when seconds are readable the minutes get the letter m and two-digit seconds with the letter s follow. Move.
9h59
